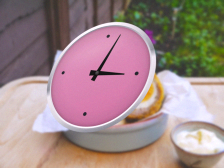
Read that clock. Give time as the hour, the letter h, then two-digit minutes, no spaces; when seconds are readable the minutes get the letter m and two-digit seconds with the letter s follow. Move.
3h03
